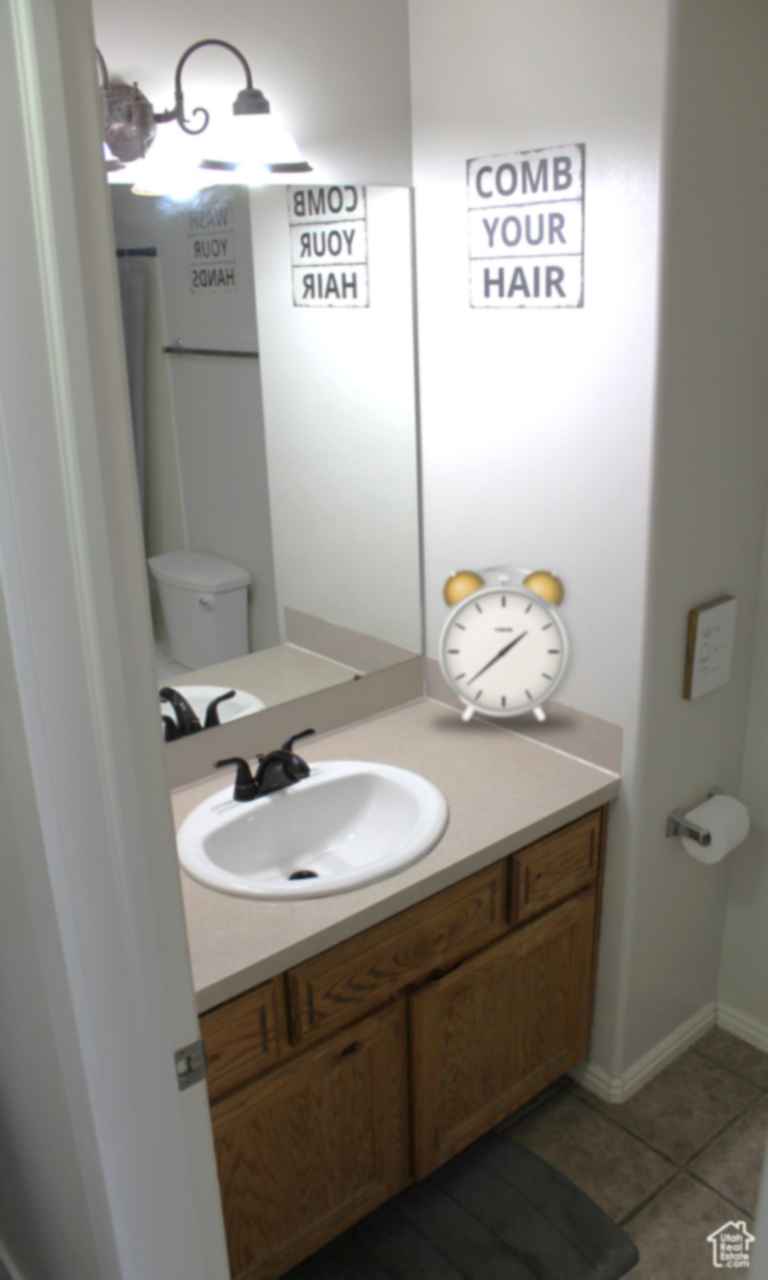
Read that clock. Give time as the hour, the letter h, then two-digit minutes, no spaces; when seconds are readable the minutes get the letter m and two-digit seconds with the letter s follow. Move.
1h38
